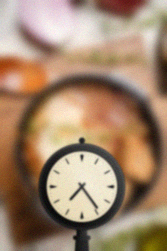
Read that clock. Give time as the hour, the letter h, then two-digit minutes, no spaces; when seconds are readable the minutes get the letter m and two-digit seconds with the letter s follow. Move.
7h24
